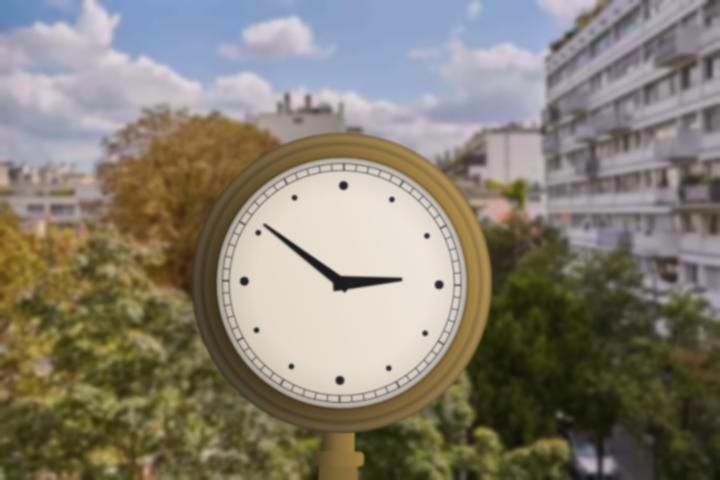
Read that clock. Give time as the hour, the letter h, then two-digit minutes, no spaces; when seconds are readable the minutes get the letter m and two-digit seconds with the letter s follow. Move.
2h51
